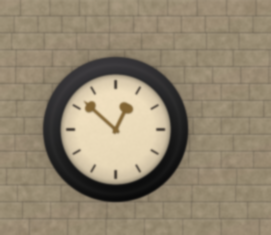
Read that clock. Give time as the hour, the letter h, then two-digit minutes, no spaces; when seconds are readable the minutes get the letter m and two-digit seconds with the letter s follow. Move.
12h52
